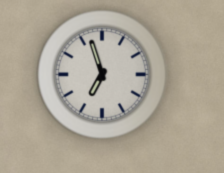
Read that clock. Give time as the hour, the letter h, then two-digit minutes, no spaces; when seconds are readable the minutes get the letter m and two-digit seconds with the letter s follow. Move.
6h57
